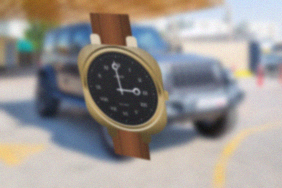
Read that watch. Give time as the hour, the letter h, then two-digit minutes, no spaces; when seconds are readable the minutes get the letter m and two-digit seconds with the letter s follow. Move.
2h59
